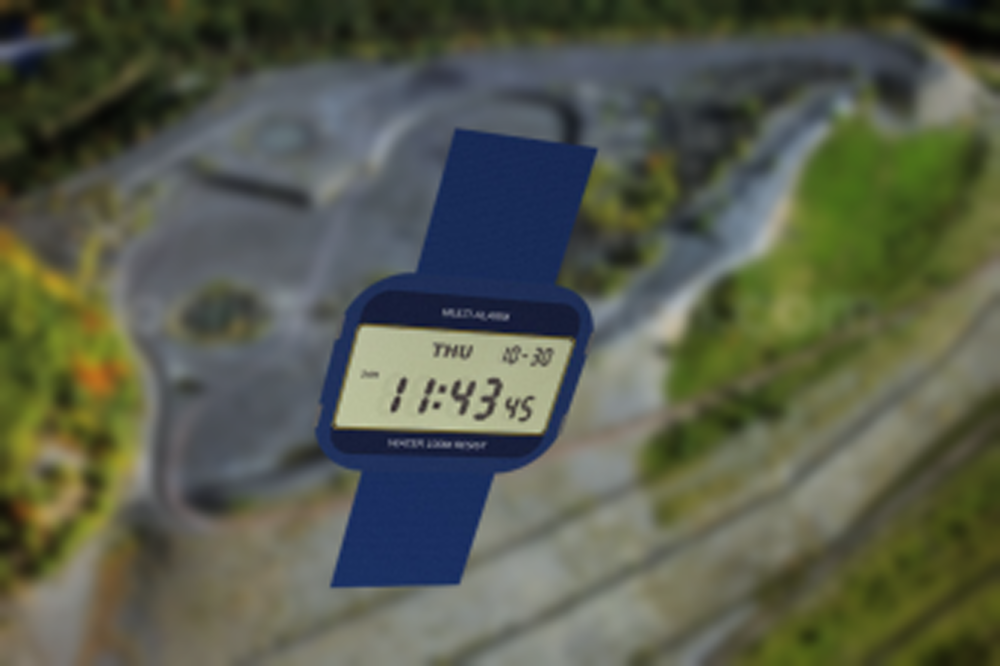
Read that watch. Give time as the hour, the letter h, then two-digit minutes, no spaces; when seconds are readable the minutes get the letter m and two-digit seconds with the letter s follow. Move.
11h43m45s
